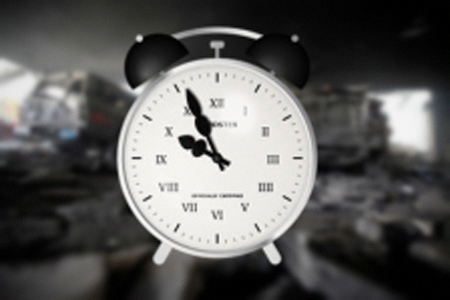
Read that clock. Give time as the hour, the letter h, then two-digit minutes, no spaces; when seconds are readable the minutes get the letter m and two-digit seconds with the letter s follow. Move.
9h56
